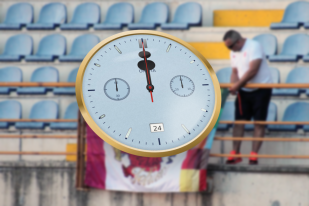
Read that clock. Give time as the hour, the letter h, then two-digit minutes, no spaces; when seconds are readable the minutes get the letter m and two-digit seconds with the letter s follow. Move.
12h00
